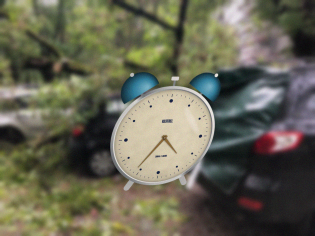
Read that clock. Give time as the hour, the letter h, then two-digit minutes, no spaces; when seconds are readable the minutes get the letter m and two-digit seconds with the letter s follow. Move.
4h36
